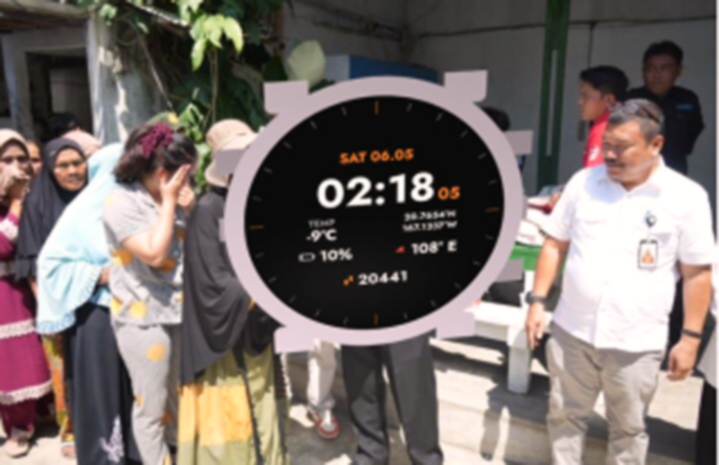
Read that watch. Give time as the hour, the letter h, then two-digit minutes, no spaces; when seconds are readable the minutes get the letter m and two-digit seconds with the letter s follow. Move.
2h18
